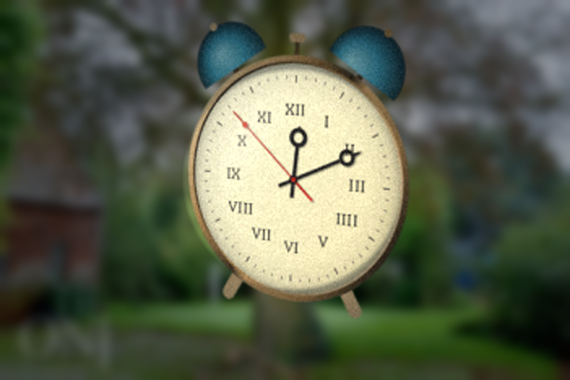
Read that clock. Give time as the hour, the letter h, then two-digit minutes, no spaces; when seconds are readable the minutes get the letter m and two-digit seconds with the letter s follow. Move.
12h10m52s
